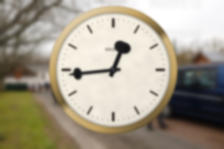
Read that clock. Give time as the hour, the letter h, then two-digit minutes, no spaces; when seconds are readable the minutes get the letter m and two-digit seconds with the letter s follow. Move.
12h44
